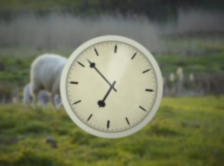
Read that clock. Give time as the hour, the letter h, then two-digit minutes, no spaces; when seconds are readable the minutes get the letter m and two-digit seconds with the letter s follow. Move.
6h52
